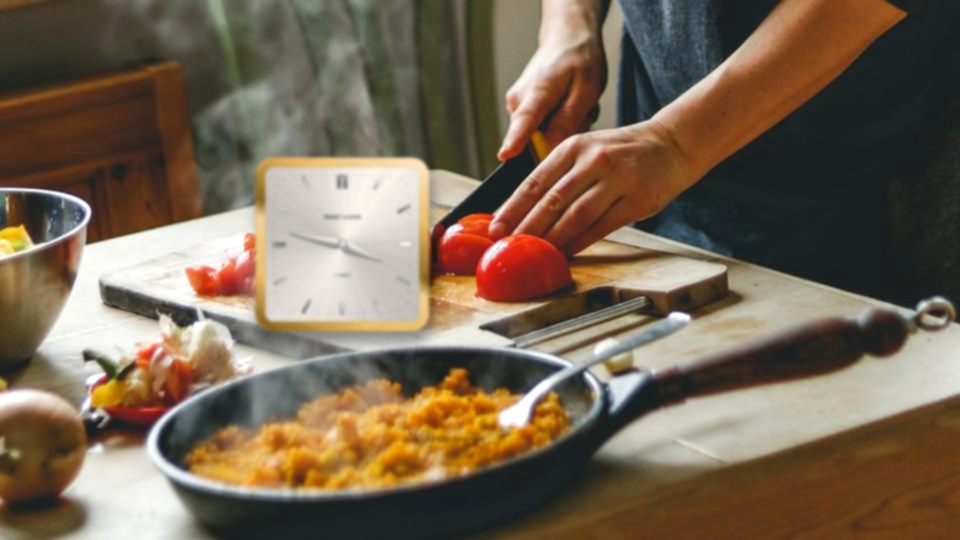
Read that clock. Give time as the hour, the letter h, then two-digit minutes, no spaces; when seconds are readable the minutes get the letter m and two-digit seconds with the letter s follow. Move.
3h47
